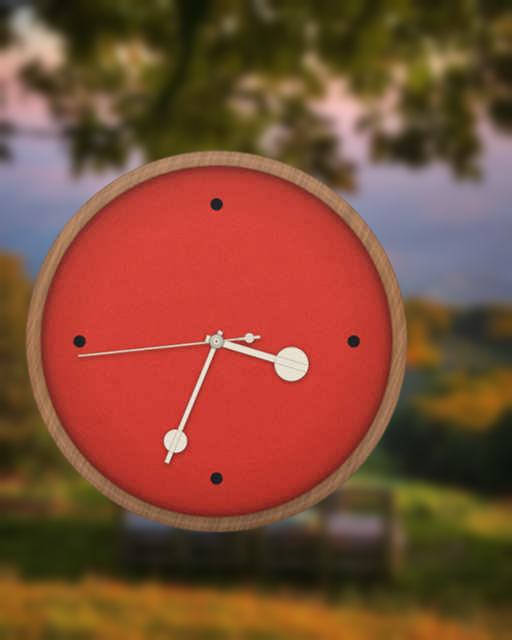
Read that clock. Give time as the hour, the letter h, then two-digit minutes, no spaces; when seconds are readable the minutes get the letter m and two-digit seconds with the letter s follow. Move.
3h33m44s
